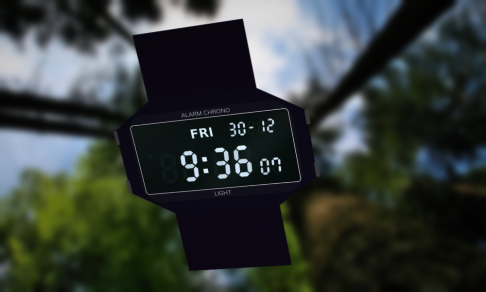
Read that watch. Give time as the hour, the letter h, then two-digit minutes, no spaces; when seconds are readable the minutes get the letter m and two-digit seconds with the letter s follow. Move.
9h36m07s
